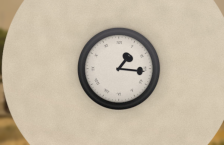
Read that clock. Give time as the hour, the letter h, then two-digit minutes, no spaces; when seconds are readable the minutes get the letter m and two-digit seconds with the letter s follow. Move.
1h16
